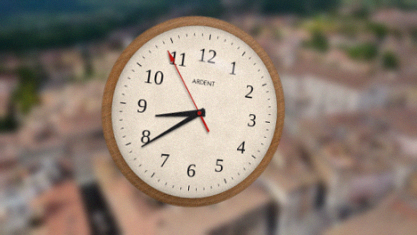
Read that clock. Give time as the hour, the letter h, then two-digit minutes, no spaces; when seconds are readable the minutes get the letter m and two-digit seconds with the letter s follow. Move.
8h38m54s
